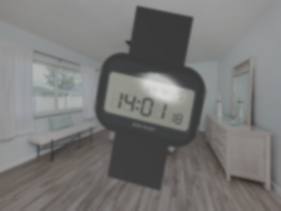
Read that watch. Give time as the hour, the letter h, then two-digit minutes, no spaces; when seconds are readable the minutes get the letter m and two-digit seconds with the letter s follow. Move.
14h01
